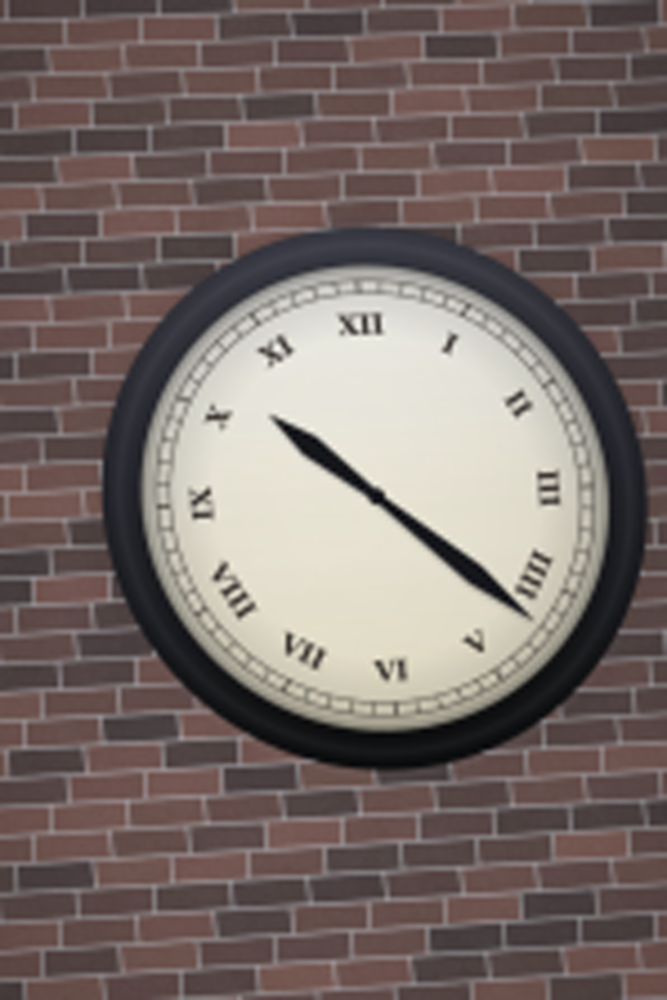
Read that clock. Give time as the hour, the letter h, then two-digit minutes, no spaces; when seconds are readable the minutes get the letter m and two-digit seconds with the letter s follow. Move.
10h22
